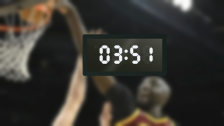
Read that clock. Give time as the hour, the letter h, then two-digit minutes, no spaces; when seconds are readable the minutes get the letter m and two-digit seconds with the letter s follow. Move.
3h51
